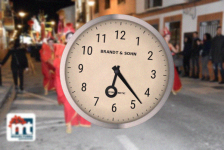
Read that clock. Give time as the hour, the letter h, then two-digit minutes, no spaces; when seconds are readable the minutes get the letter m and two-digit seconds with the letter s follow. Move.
6h23
